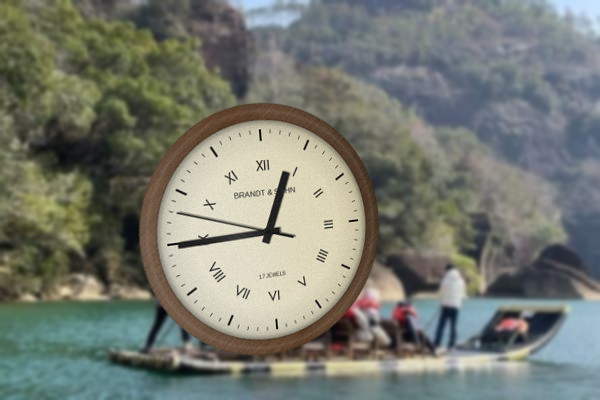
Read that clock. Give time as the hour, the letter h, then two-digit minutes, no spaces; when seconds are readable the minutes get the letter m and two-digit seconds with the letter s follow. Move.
12h44m48s
